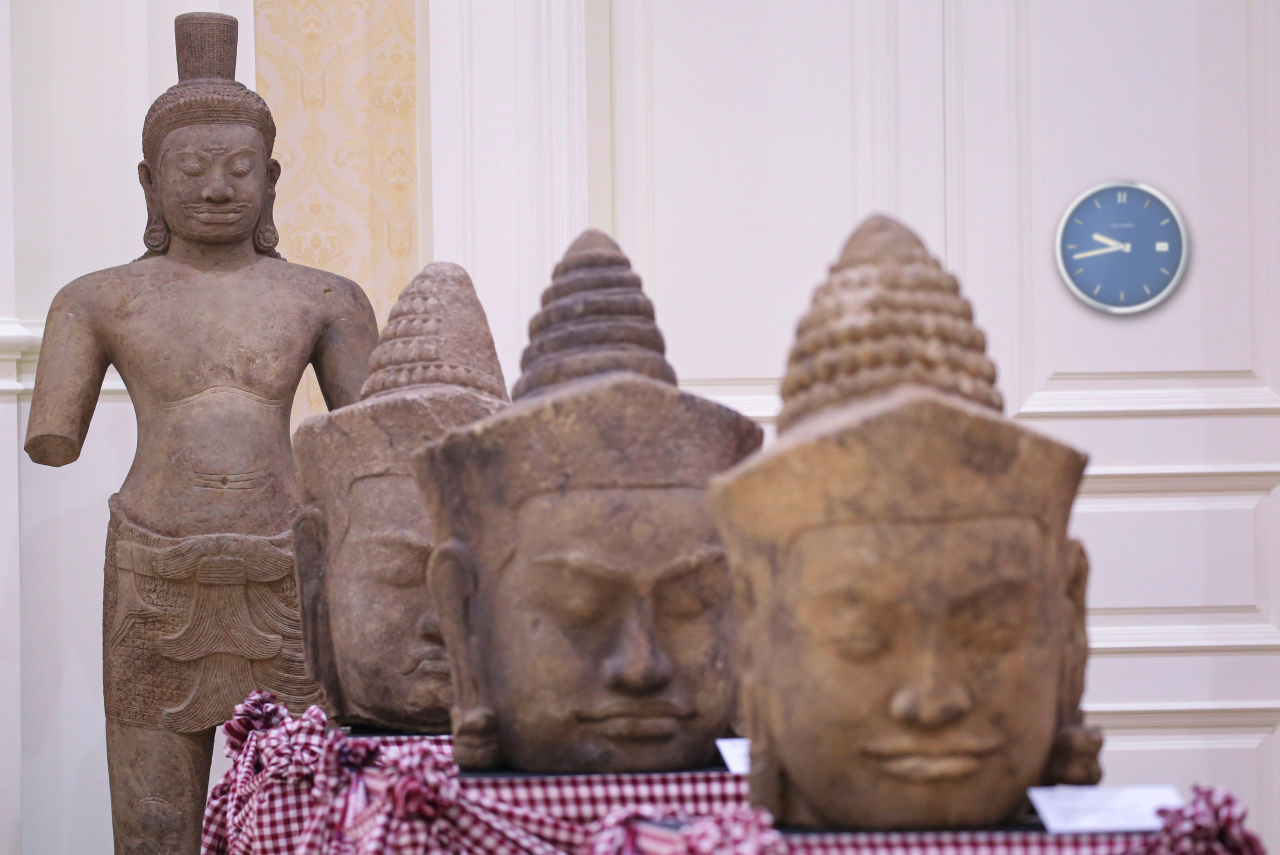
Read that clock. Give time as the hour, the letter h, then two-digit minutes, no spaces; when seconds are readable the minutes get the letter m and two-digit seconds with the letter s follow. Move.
9h43
